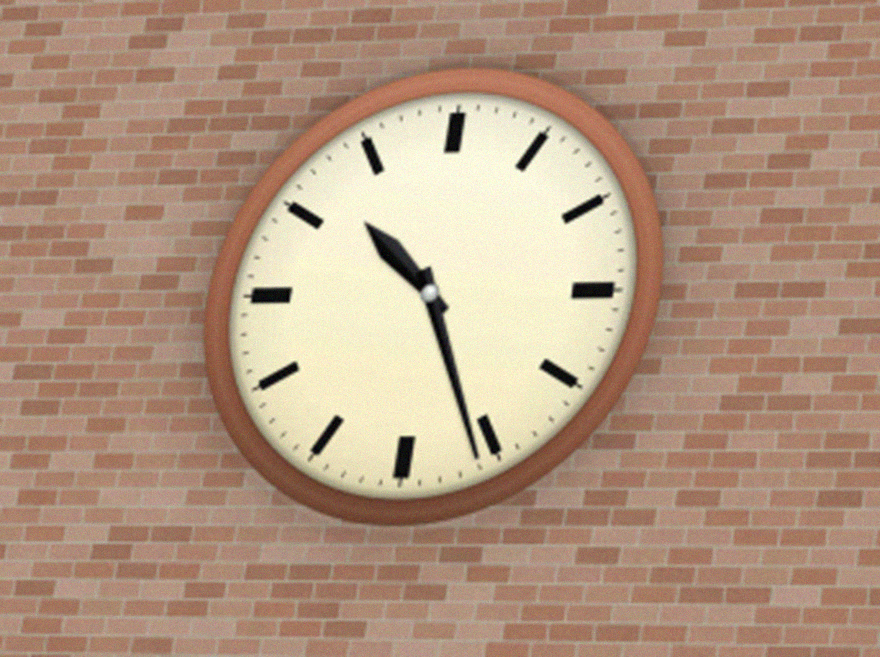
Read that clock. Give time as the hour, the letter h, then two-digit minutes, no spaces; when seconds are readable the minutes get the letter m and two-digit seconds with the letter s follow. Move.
10h26
